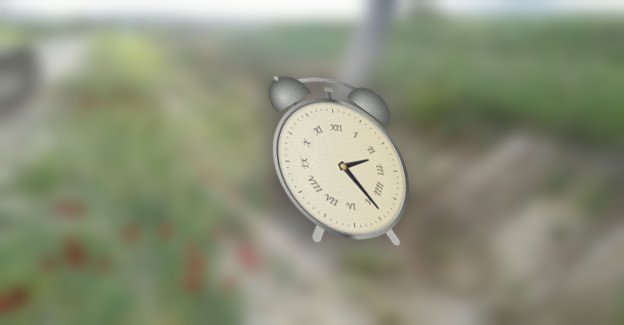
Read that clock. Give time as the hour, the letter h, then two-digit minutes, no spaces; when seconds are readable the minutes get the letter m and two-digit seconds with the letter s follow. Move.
2h24
